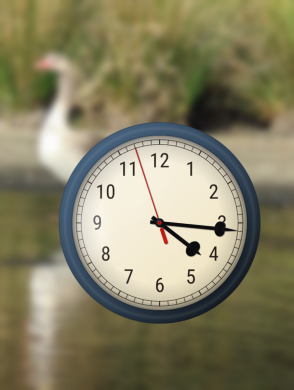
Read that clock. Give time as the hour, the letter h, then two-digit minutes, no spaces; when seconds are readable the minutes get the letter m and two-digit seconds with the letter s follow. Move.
4h15m57s
